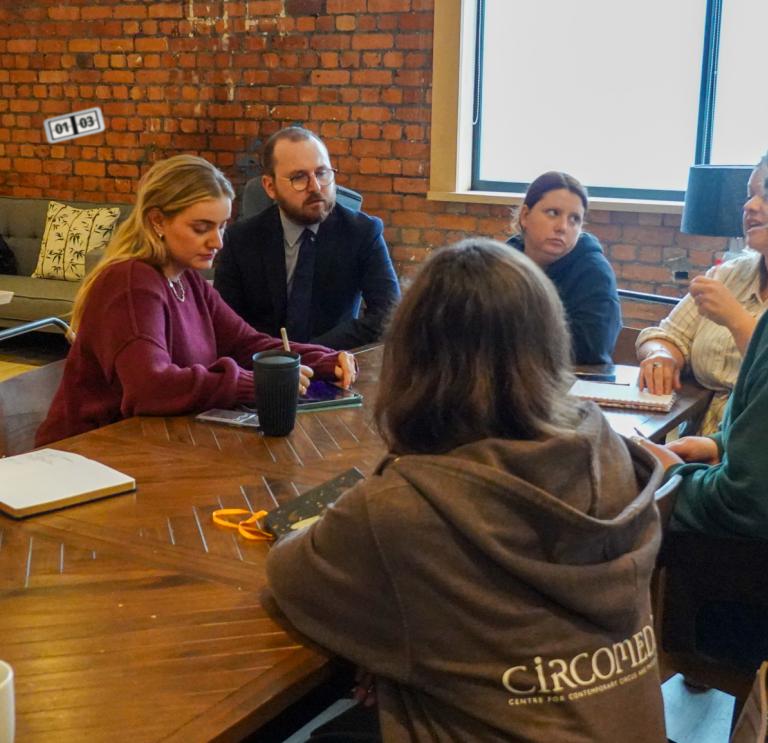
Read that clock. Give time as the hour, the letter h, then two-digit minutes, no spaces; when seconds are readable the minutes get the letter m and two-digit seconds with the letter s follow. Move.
1h03
